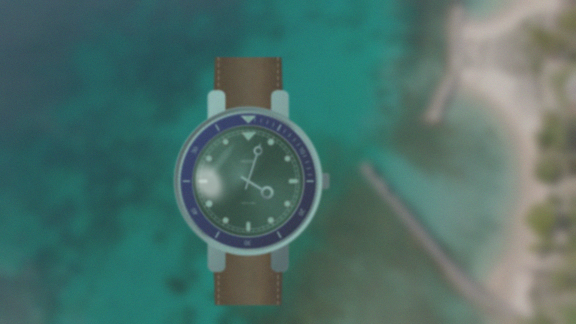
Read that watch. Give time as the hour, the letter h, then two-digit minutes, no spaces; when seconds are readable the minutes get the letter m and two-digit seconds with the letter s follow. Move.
4h03
